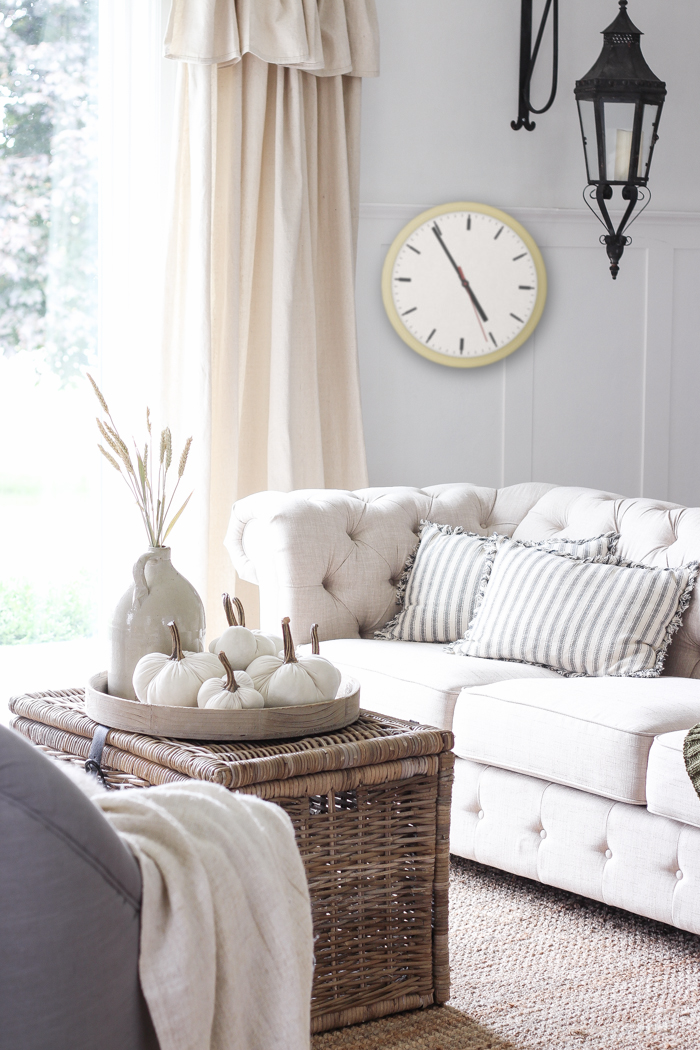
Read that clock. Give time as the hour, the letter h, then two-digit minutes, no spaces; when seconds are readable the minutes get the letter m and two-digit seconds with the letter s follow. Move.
4h54m26s
